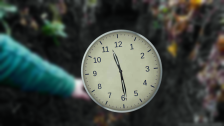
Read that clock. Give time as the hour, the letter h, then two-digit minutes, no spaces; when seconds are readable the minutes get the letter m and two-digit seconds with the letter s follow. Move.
11h29
